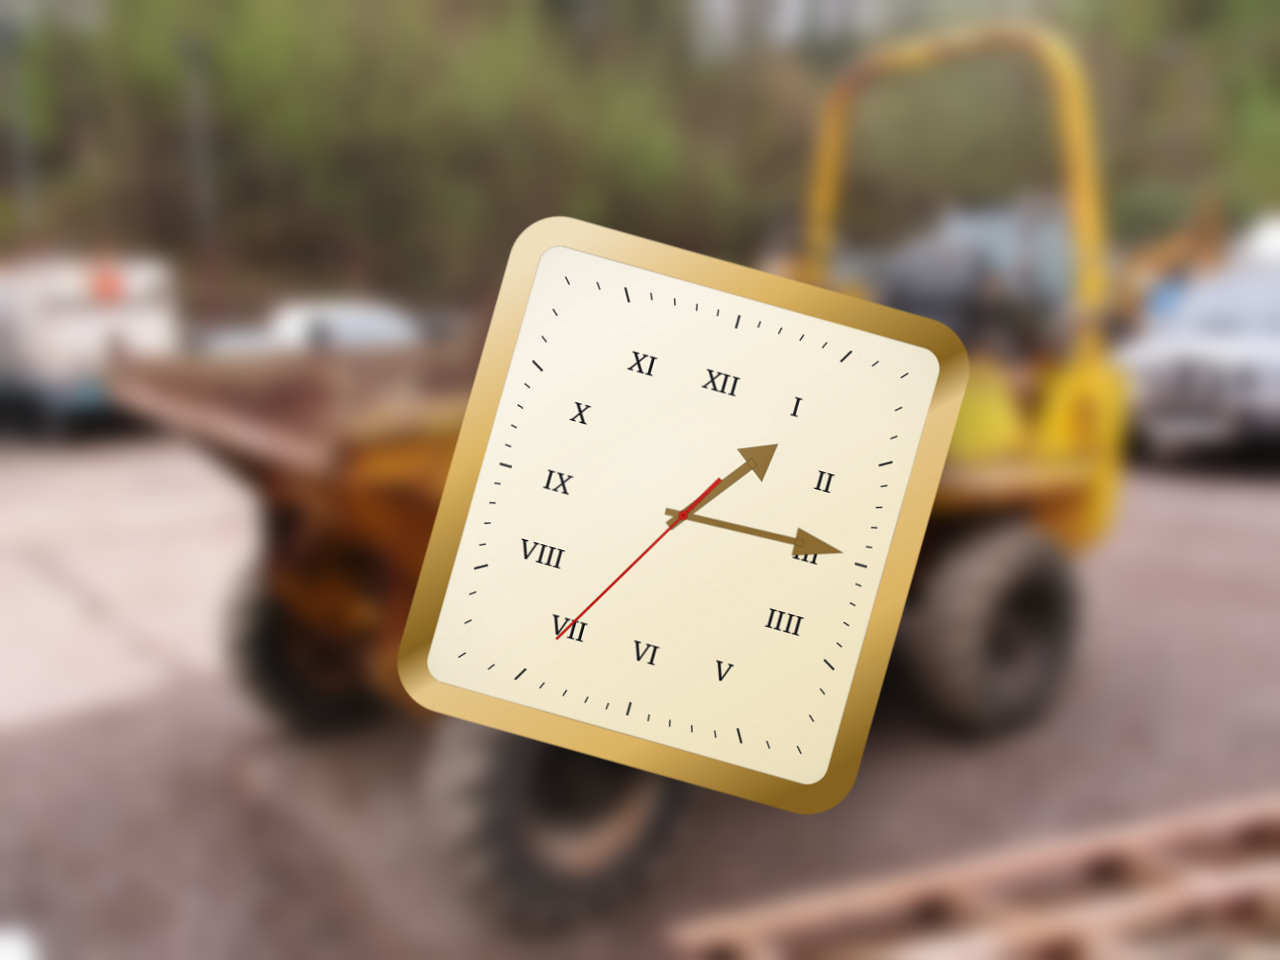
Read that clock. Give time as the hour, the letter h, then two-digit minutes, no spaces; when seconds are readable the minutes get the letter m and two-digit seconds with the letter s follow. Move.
1h14m35s
